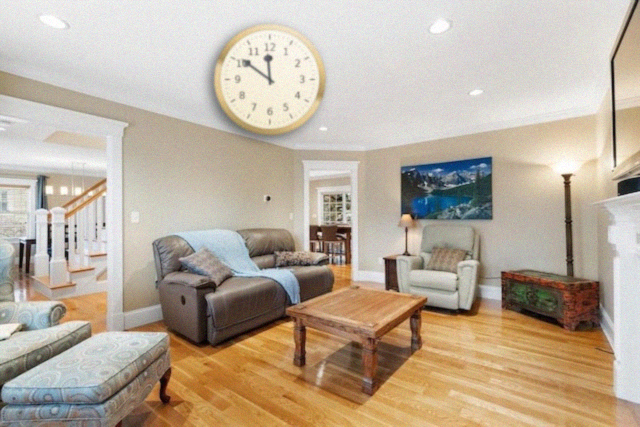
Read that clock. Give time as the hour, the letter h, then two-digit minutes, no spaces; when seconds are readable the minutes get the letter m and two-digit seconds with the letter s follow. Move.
11h51
